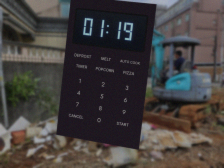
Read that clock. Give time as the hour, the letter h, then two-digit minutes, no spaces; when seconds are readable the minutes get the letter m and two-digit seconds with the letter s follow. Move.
1h19
